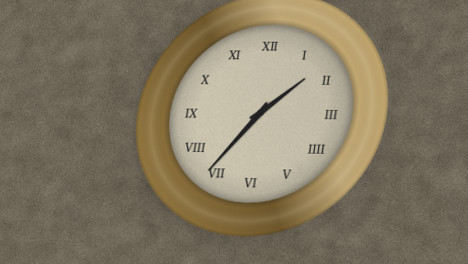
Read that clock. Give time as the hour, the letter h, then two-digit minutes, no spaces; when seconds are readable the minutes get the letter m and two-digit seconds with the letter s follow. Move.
1h36
